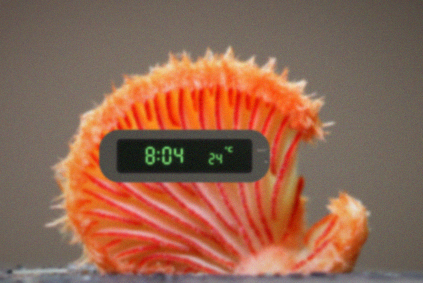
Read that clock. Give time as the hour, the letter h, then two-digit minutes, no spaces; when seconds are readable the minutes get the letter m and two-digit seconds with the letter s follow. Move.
8h04
